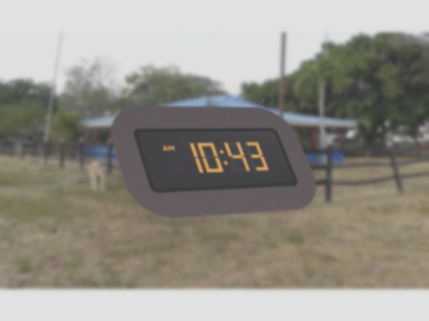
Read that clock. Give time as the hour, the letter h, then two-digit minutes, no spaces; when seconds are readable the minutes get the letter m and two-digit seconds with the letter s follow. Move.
10h43
